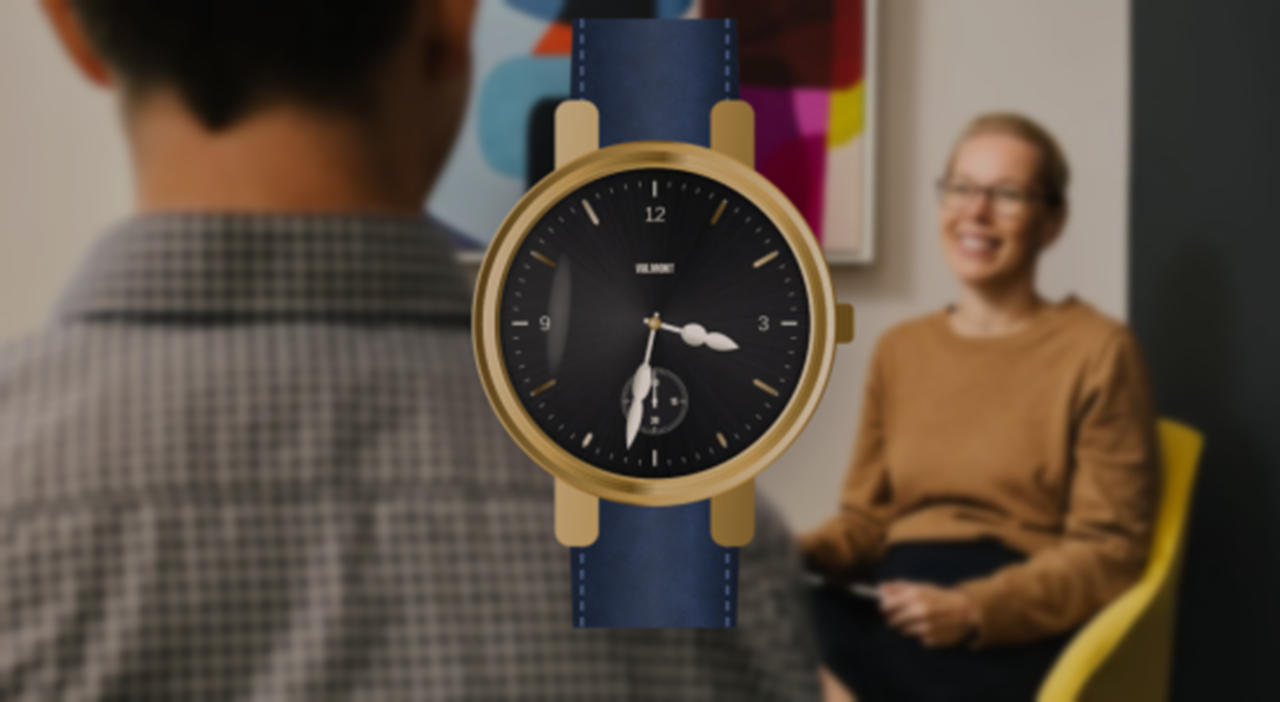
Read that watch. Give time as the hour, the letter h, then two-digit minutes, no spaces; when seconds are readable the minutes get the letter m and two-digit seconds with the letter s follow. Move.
3h32
